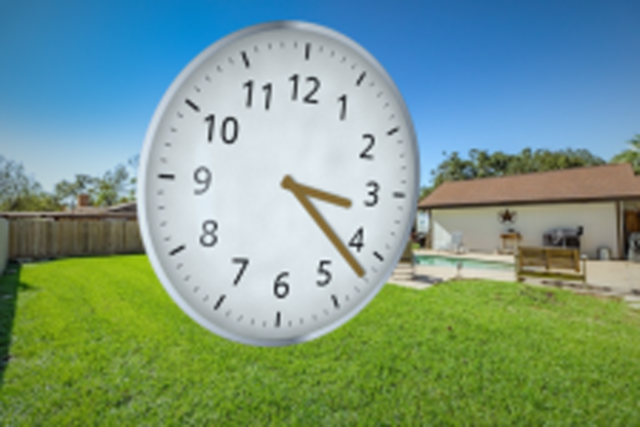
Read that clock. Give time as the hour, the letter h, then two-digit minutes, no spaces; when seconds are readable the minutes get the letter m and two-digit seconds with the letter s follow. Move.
3h22
